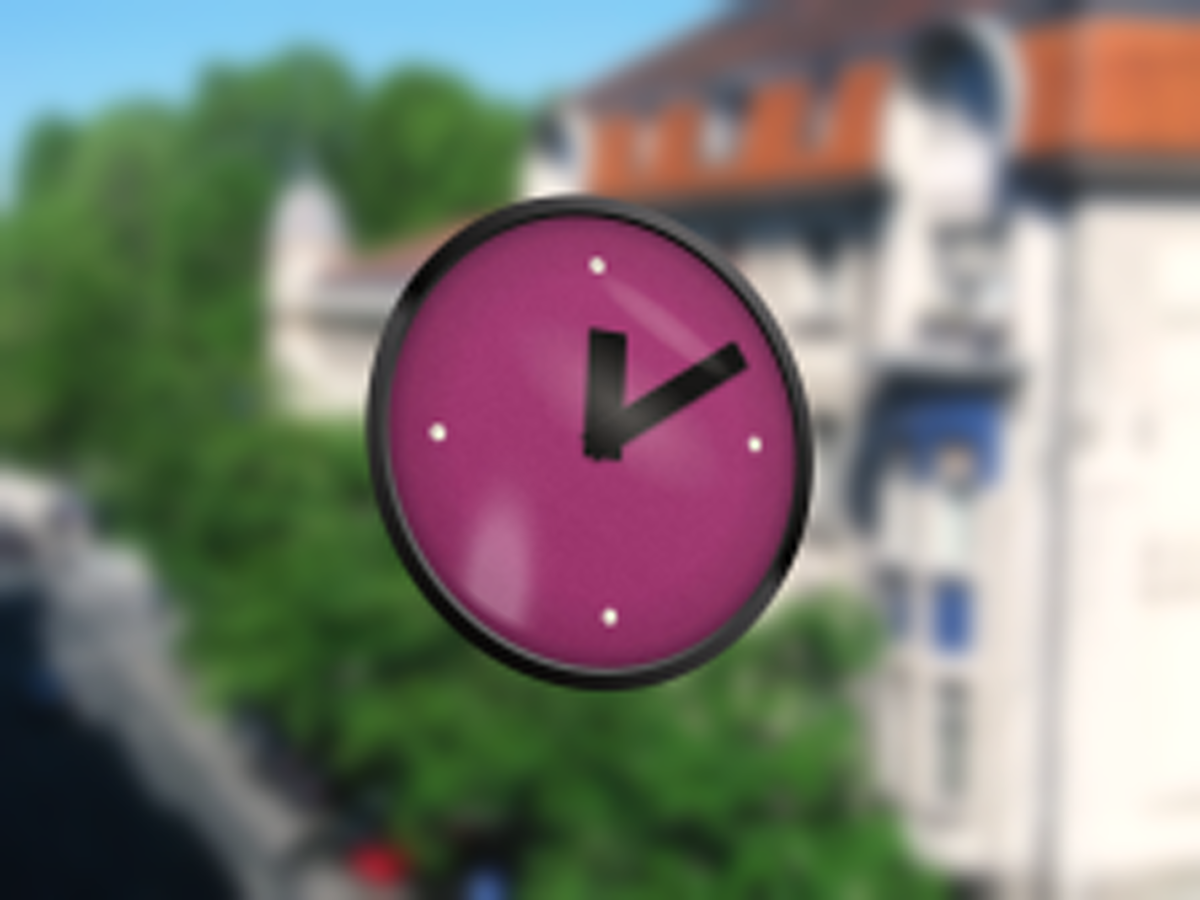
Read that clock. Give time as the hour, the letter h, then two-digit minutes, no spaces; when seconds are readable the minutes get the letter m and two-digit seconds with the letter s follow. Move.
12h10
